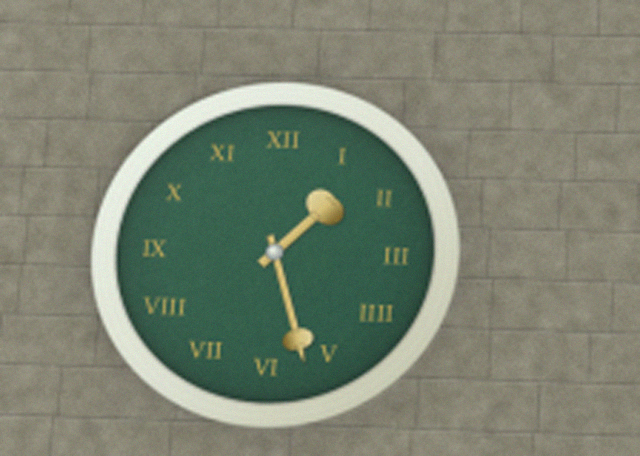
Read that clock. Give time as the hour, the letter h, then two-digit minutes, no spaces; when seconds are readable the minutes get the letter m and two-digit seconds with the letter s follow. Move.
1h27
